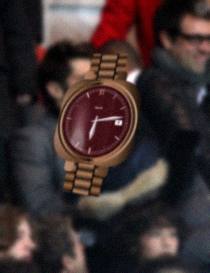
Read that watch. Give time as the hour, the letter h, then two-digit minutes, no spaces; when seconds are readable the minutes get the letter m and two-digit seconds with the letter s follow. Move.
6h13
